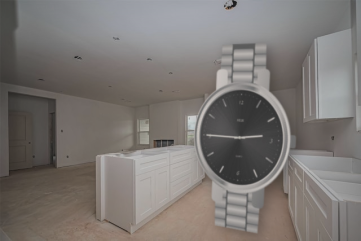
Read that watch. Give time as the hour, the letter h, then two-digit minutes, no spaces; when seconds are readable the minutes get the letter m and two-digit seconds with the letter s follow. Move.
2h45
